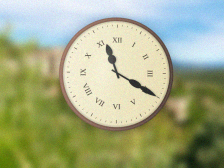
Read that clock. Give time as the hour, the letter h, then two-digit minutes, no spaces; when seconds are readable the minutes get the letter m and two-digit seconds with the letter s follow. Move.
11h20
